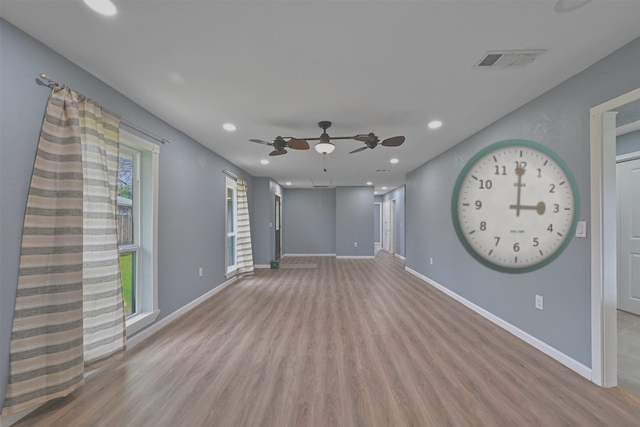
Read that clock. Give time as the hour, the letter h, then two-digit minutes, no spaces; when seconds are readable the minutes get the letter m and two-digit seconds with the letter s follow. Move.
3h00
